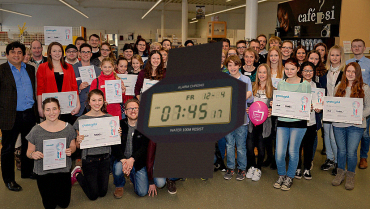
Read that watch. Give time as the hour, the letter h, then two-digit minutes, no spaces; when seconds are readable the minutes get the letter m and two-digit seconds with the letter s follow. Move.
7h45m17s
